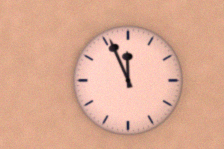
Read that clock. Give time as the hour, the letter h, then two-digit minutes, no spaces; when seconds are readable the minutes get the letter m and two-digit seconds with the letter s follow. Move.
11h56
